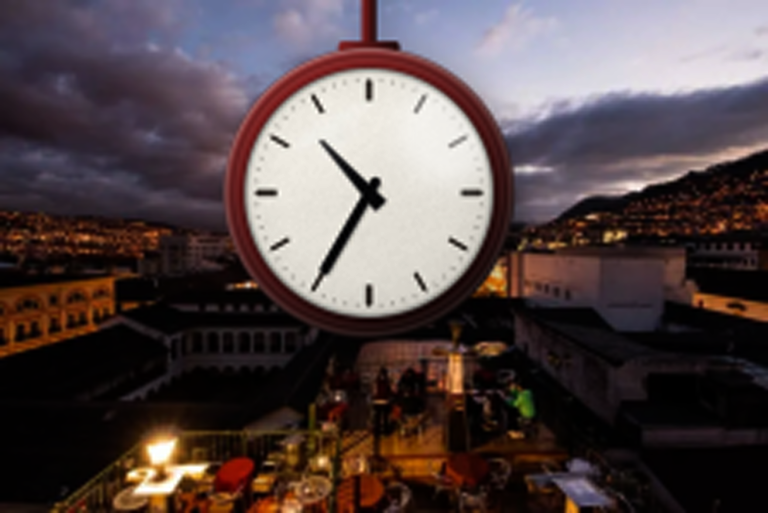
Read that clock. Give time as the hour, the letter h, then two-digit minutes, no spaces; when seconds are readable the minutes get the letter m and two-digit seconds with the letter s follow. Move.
10h35
